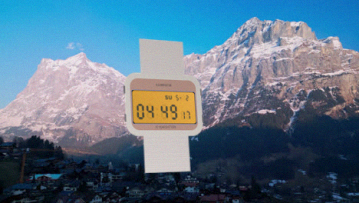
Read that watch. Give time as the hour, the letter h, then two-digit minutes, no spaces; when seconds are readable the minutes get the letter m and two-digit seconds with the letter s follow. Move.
4h49m17s
